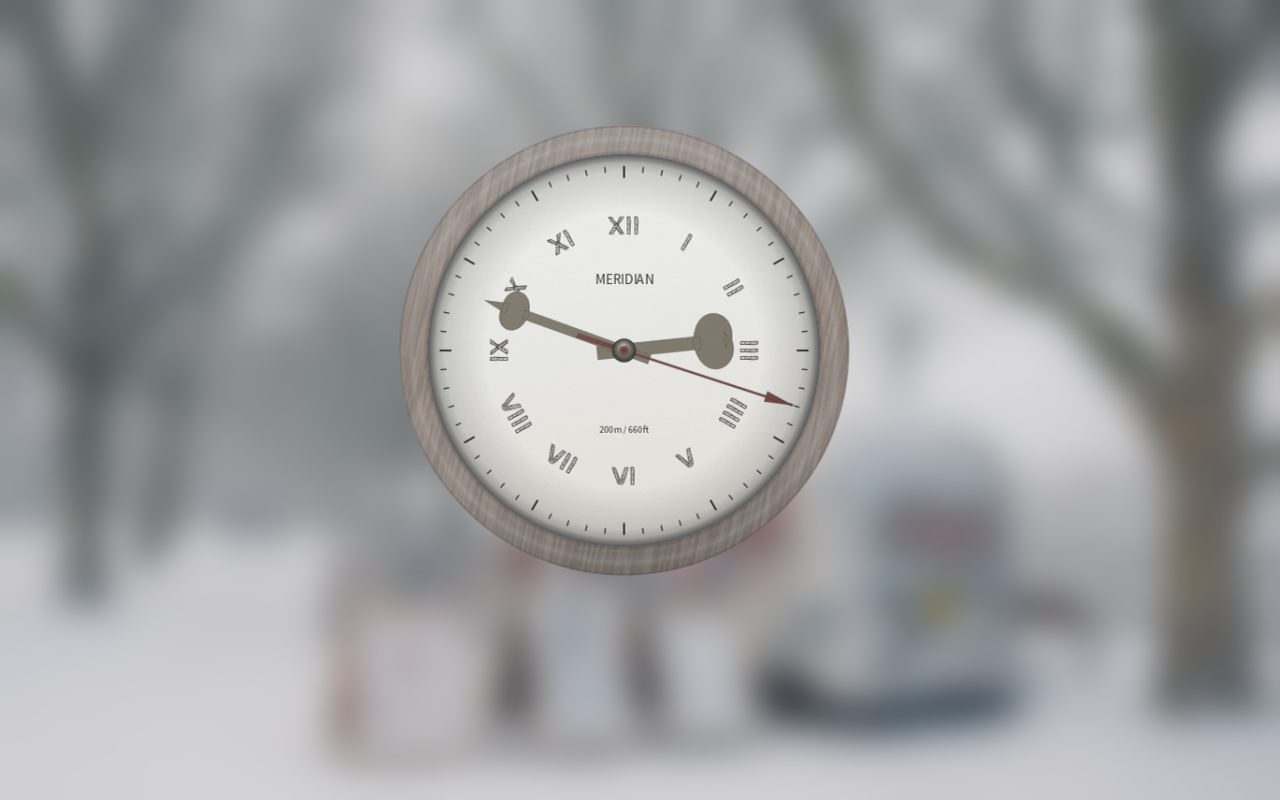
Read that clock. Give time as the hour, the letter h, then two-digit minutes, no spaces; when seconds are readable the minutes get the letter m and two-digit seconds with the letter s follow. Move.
2h48m18s
